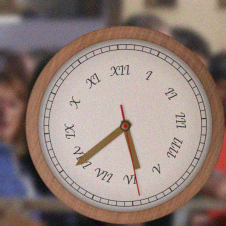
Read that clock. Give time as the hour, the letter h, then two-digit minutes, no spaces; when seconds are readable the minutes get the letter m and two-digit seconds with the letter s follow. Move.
5h39m29s
